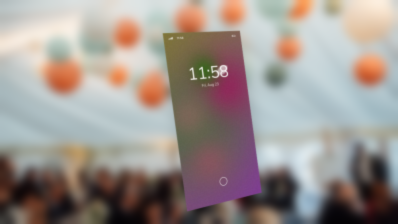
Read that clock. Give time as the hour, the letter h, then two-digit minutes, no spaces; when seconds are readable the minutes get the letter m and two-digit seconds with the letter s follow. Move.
11h58
